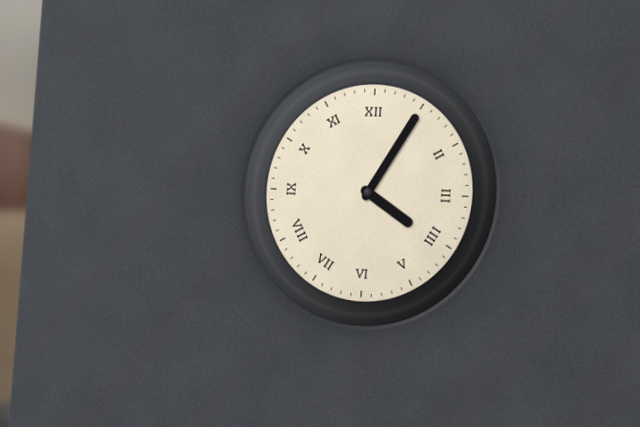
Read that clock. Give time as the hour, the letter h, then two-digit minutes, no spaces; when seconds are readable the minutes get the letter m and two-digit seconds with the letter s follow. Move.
4h05
